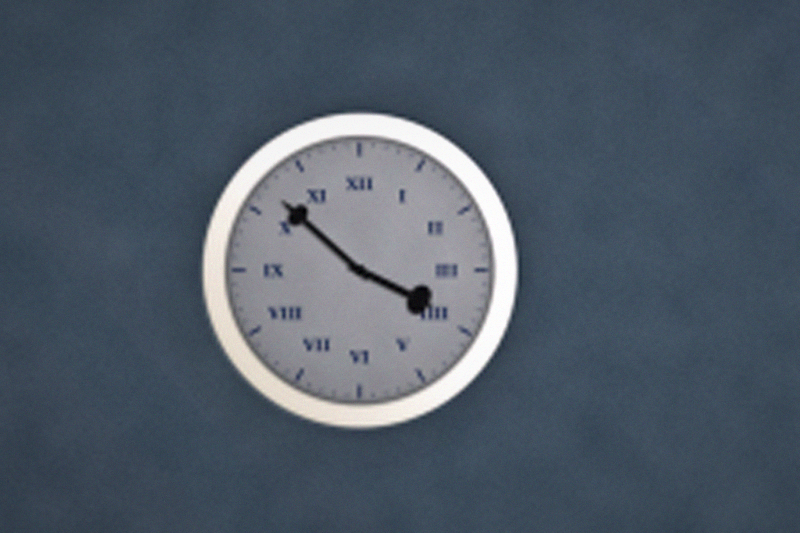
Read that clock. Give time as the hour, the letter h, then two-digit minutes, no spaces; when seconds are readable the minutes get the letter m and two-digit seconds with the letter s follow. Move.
3h52
